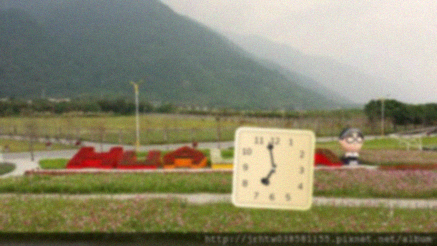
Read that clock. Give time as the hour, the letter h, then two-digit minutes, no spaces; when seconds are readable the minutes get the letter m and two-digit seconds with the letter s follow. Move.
6h58
